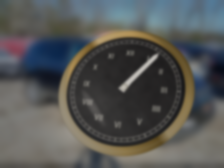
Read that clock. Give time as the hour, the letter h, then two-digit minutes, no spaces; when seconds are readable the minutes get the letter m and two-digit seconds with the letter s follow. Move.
1h06
